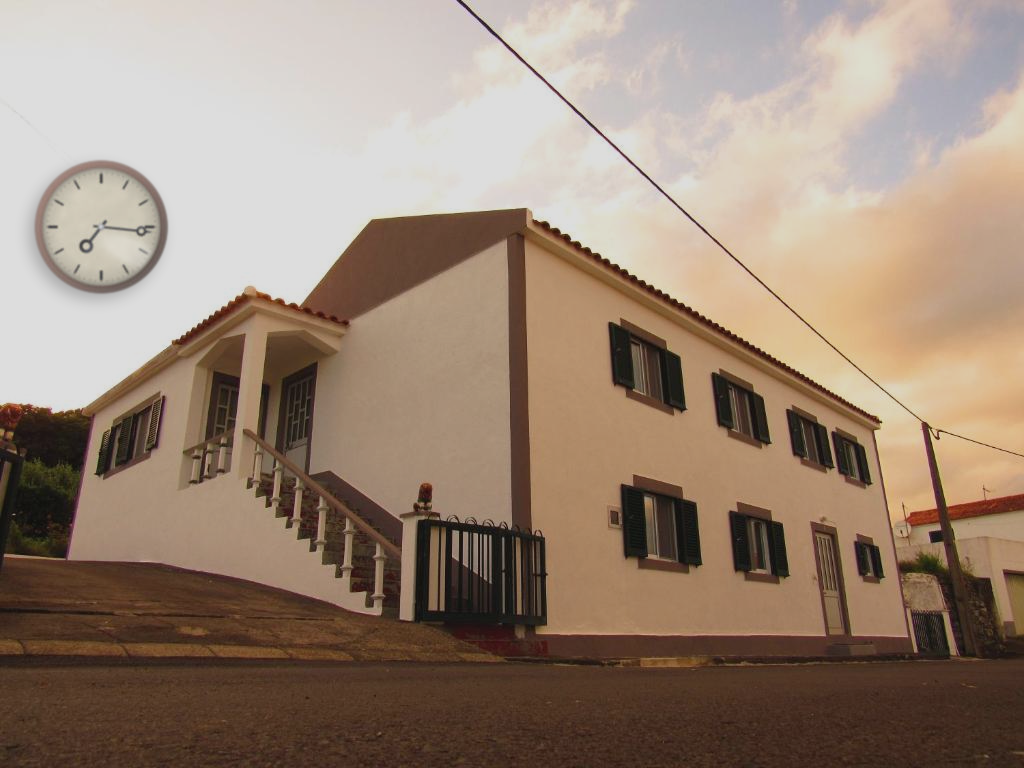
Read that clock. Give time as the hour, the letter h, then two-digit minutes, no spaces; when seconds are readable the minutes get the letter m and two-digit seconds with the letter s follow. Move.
7h16
